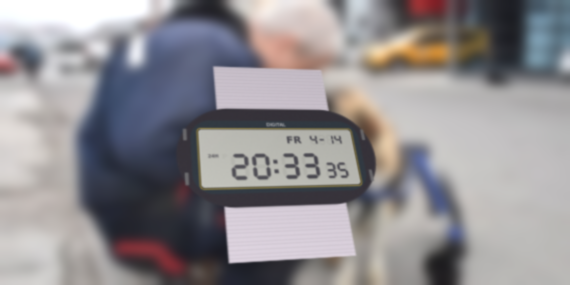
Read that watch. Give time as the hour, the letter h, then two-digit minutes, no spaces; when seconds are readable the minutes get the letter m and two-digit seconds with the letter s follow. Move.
20h33m35s
